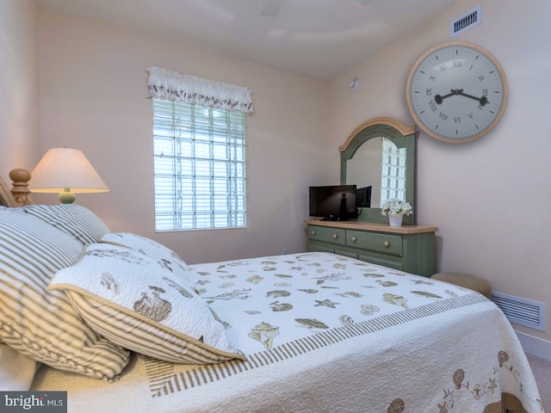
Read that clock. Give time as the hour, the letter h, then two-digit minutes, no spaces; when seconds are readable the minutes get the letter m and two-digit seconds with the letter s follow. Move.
8h18
